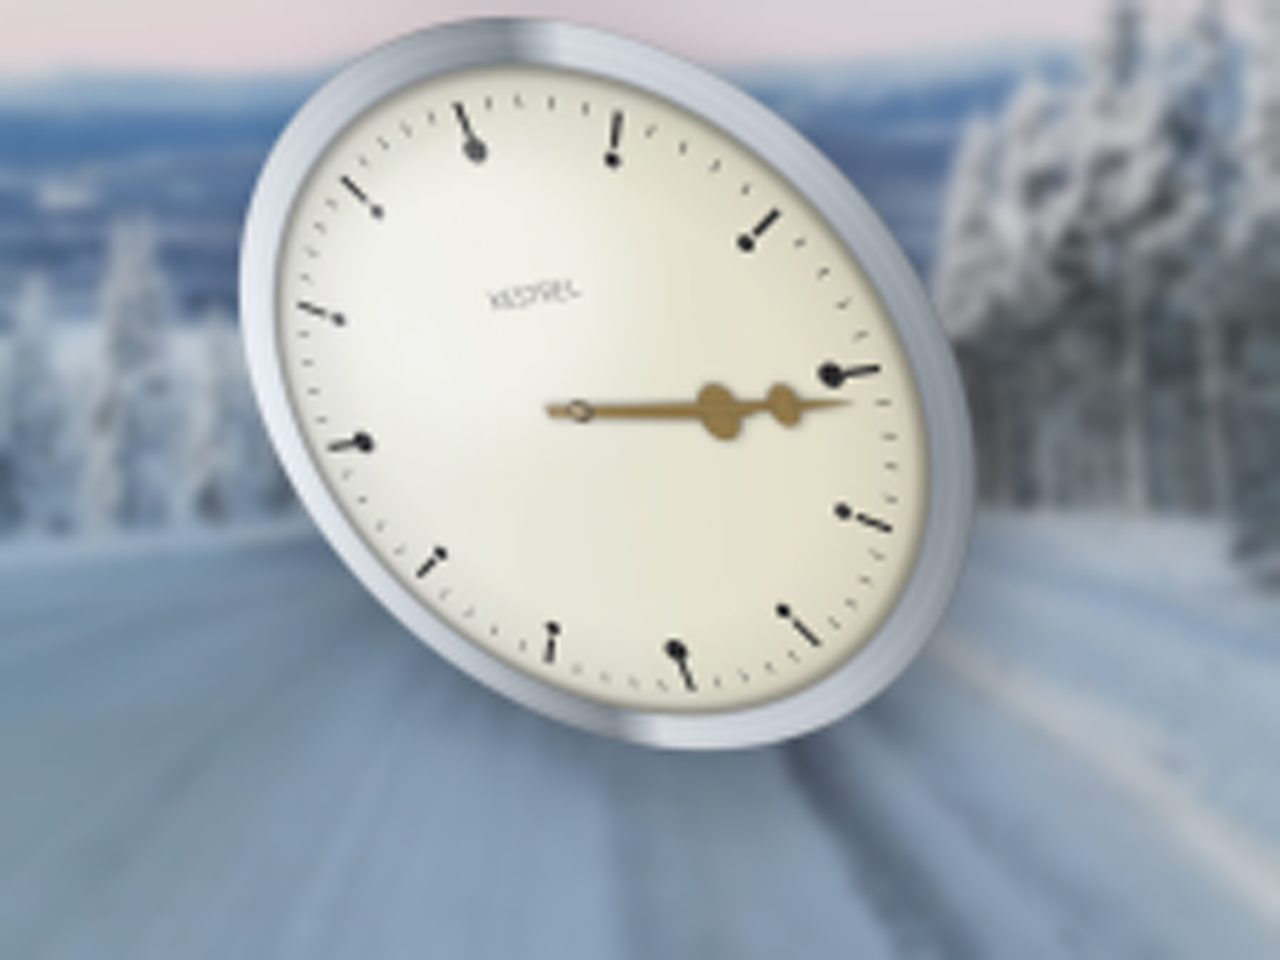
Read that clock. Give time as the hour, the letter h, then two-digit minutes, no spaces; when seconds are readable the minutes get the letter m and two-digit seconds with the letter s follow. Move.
3h16
